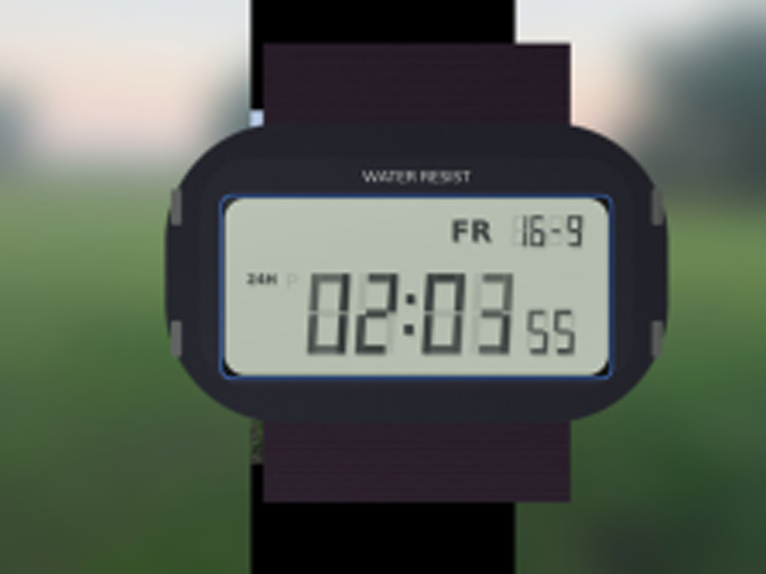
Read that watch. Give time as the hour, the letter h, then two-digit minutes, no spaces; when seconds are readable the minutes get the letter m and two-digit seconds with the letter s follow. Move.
2h03m55s
